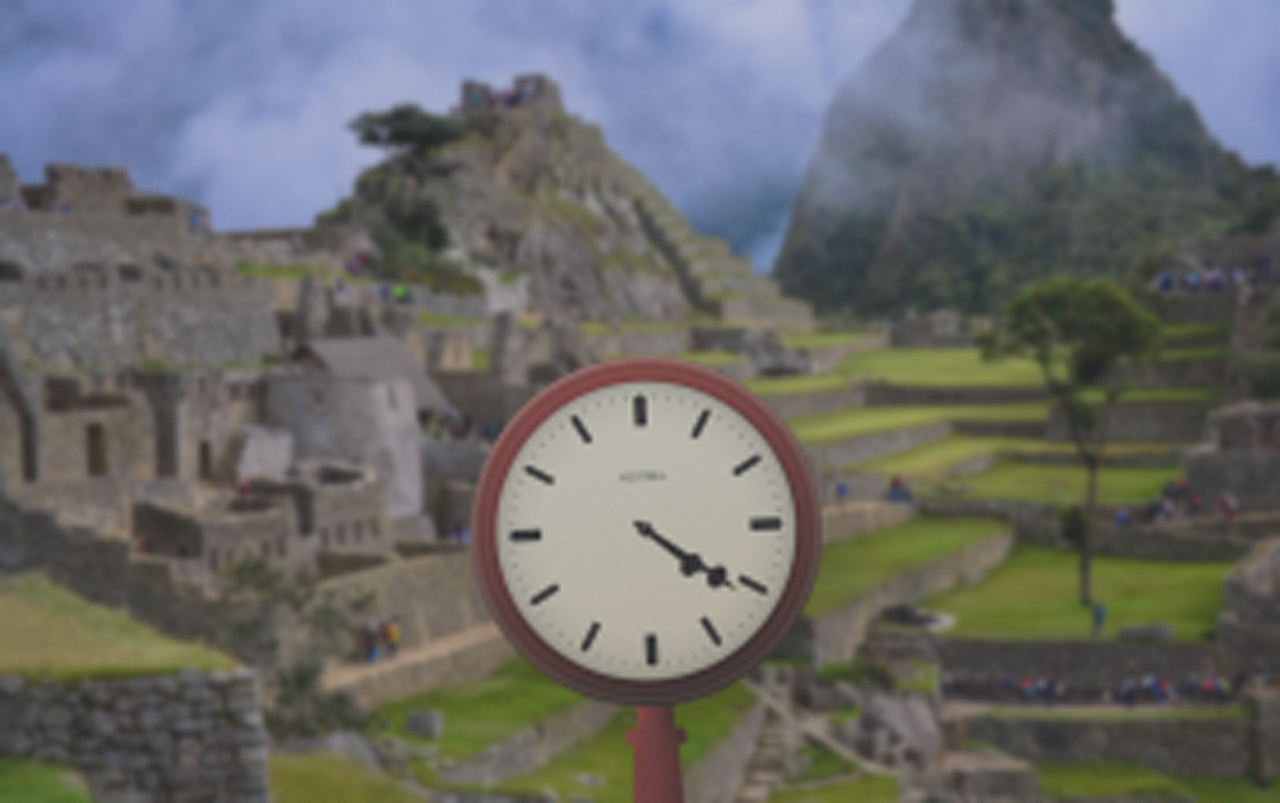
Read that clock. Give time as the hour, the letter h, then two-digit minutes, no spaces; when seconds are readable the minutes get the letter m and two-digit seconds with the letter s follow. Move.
4h21
